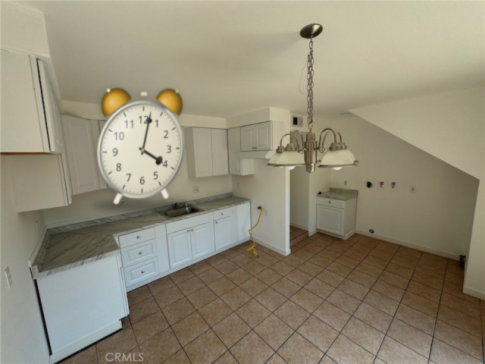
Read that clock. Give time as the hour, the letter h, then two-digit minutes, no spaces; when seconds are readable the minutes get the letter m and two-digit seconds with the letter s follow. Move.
4h02
